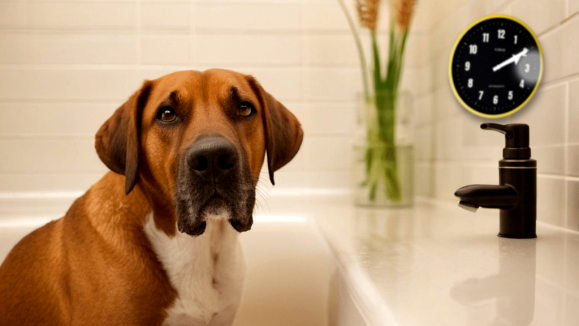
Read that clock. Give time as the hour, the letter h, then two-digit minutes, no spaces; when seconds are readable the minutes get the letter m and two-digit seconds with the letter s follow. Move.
2h10
